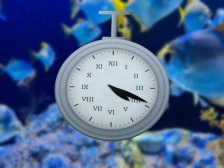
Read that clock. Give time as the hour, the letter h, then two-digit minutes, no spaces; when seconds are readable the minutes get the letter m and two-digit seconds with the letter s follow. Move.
4h19
